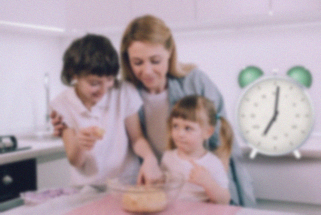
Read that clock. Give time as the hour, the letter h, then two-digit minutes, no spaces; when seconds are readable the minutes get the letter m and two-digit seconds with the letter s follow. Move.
7h01
